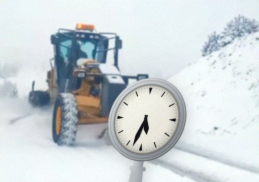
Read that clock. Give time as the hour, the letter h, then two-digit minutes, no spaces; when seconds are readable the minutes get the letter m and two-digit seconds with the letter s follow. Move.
5h33
